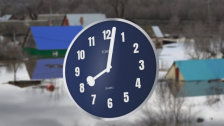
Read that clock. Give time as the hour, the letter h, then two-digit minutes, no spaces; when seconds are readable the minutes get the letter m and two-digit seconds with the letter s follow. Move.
8h02
